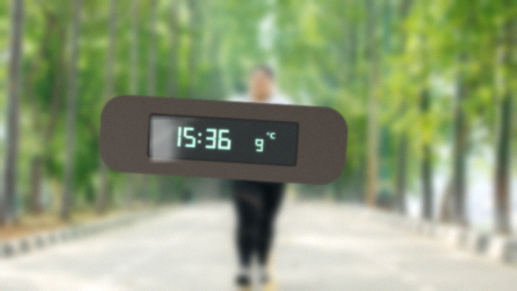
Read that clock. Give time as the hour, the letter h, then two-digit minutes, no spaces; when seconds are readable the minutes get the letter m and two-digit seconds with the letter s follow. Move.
15h36
